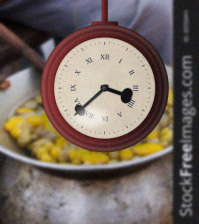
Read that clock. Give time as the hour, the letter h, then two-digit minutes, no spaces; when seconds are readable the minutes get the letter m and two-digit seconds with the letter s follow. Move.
3h38
